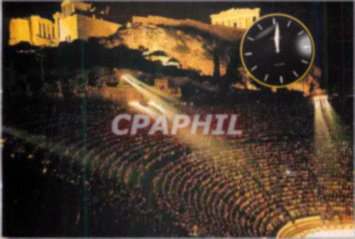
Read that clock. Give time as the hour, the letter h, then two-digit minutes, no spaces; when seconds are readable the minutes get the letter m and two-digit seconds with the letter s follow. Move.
12h01
